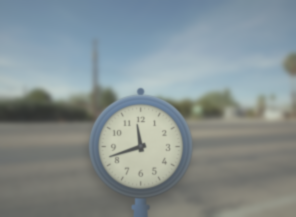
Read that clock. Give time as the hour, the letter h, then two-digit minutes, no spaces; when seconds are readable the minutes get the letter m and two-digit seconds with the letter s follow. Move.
11h42
